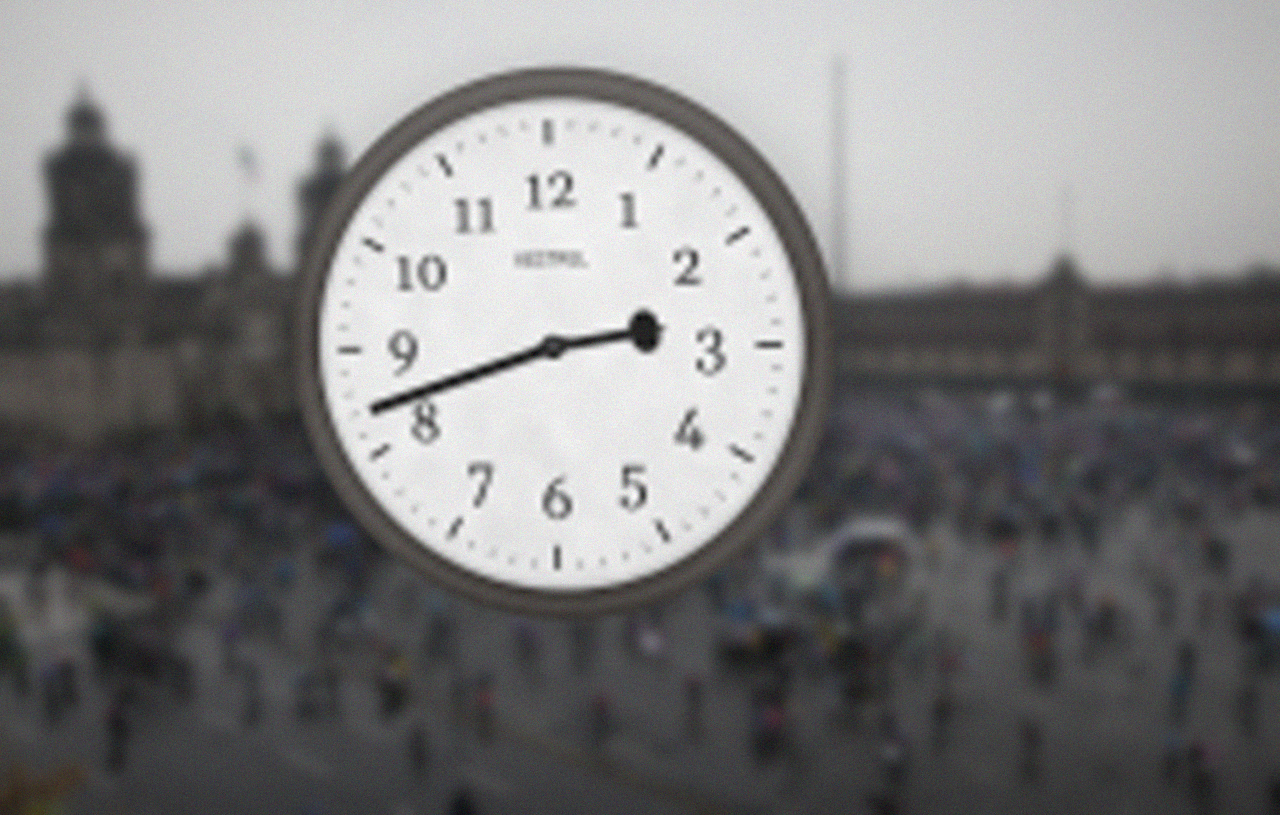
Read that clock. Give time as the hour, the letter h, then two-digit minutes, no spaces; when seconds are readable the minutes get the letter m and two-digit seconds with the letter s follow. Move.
2h42
